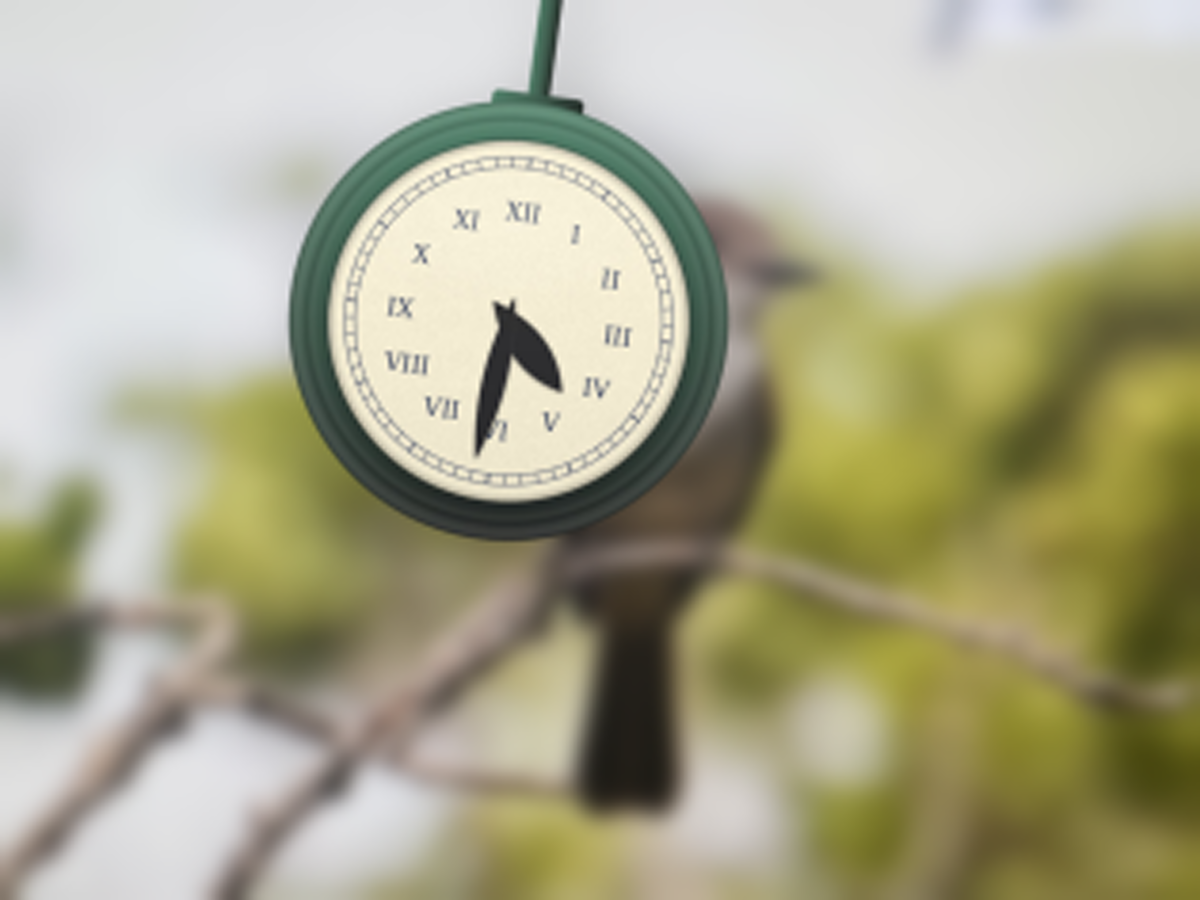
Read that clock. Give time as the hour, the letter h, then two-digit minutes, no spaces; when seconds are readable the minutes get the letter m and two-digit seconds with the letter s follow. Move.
4h31
